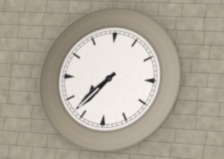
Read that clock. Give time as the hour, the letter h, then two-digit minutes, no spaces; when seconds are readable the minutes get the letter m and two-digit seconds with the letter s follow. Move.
7h37
